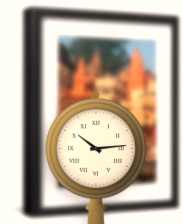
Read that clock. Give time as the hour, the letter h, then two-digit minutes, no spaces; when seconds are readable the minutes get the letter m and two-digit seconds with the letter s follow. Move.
10h14
